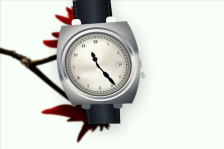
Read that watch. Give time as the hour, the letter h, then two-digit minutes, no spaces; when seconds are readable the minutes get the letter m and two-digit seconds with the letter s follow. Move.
11h24
